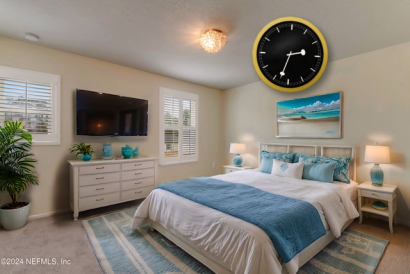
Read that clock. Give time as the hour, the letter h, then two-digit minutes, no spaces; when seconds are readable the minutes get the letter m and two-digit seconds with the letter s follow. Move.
2h33
